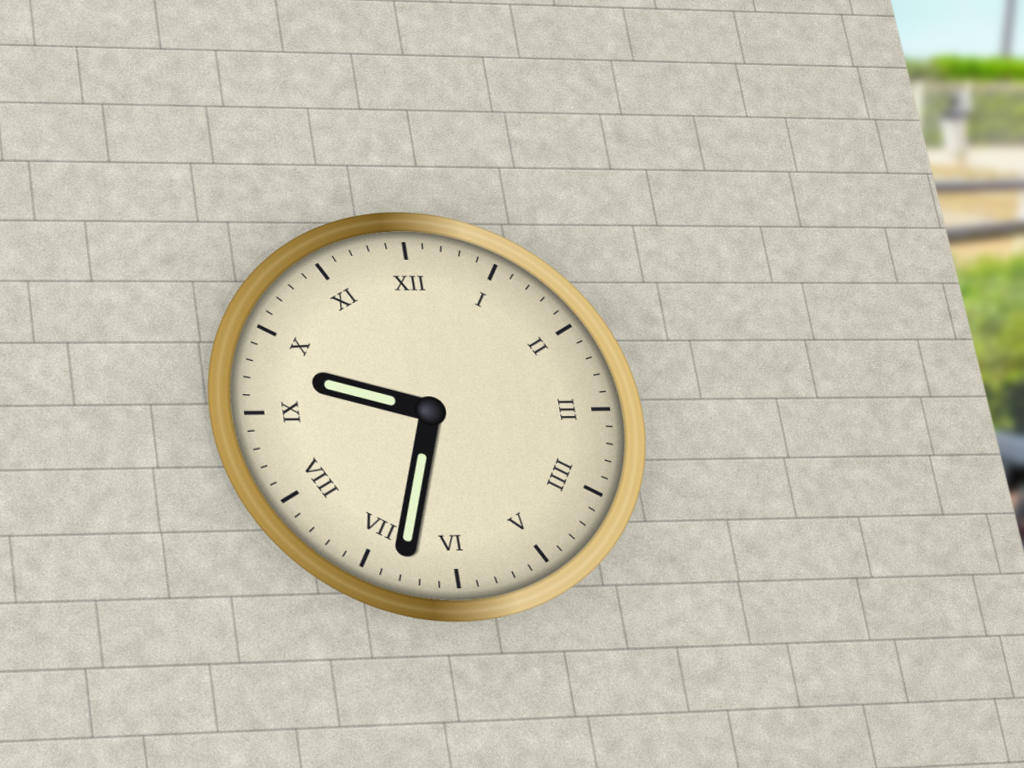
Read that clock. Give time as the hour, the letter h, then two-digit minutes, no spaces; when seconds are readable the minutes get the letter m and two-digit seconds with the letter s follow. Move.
9h33
